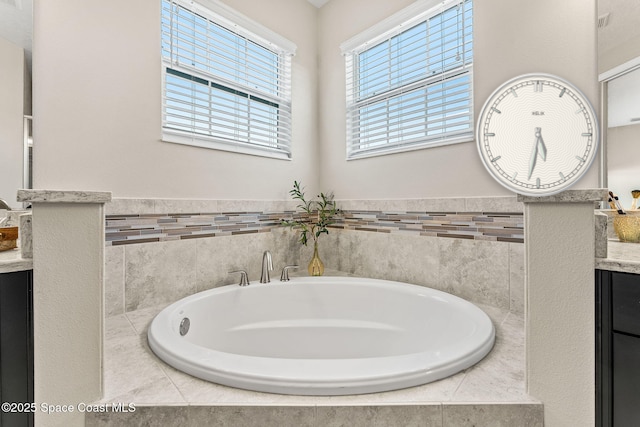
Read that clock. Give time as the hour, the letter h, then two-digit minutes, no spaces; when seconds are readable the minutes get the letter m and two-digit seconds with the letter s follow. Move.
5h32
